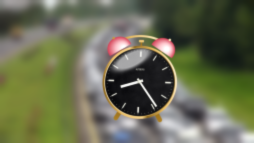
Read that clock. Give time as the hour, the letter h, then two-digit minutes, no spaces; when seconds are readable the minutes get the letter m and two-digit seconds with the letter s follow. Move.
8h24
